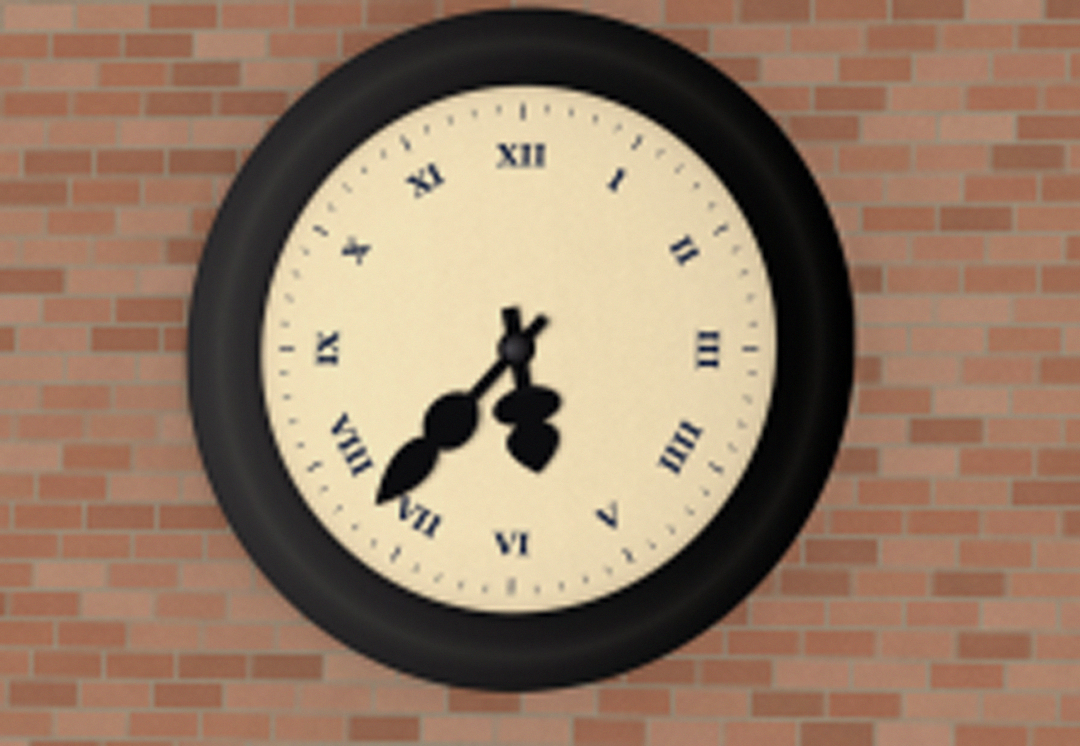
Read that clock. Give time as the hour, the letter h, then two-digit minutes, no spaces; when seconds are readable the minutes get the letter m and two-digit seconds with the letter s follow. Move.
5h37
